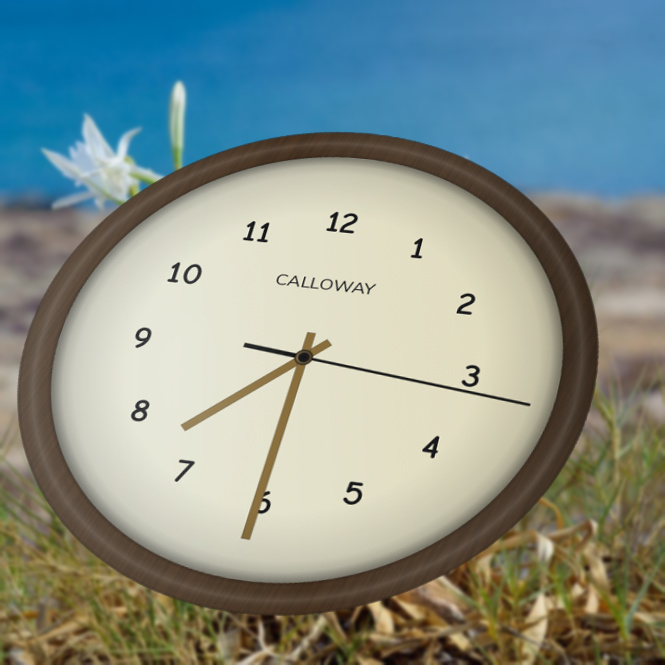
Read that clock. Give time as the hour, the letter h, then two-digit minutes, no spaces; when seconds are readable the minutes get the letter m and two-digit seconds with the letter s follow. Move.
7h30m16s
